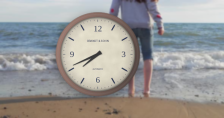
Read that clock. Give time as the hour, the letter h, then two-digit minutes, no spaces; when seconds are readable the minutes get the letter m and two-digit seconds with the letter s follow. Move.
7h41
